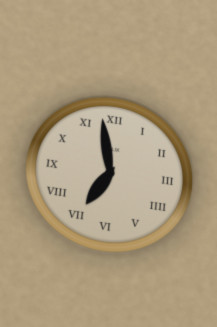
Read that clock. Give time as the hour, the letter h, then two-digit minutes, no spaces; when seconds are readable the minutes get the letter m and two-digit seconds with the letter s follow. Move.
6h58
